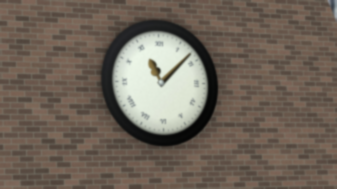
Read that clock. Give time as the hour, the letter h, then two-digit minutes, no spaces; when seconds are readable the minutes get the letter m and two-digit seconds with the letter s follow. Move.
11h08
